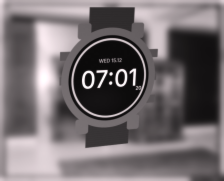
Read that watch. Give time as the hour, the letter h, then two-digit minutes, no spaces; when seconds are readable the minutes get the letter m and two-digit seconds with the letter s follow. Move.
7h01
